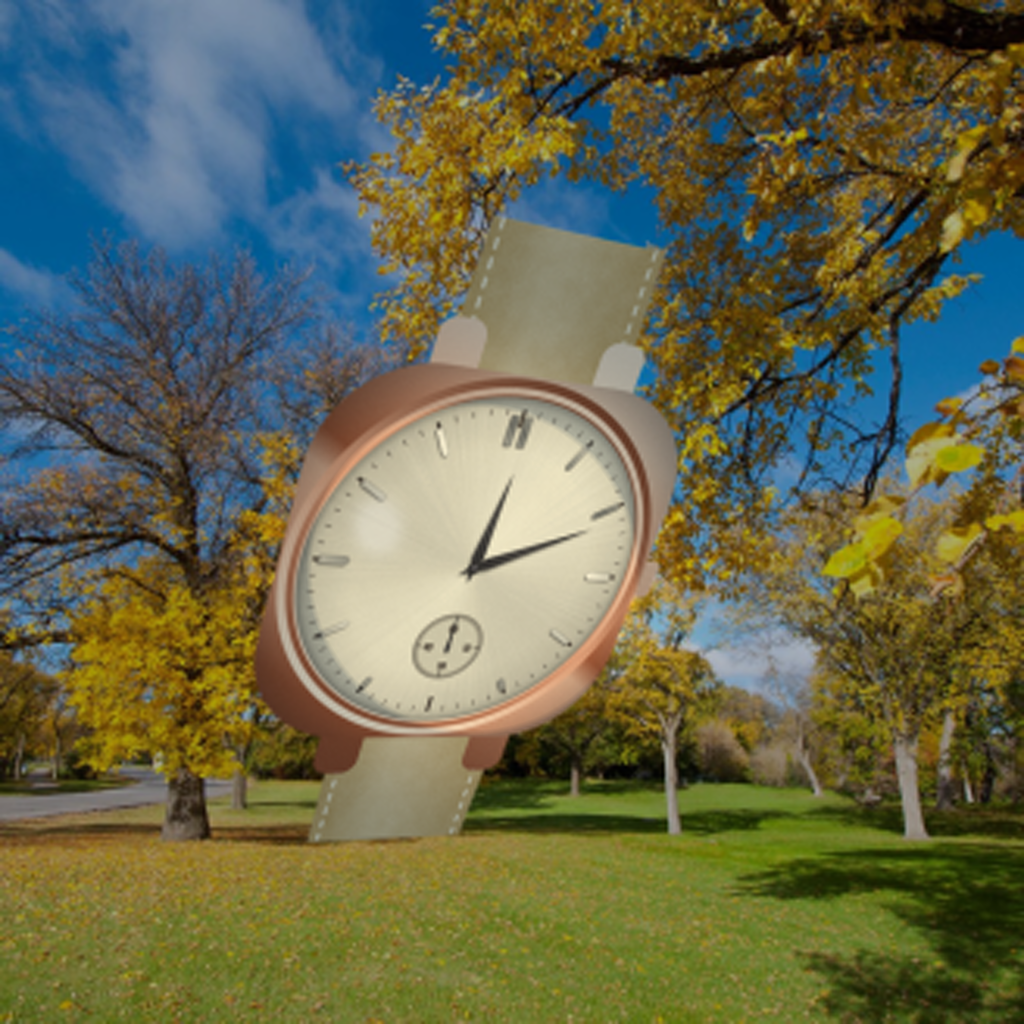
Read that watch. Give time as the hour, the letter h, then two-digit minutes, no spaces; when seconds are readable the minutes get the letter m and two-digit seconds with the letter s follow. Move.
12h11
